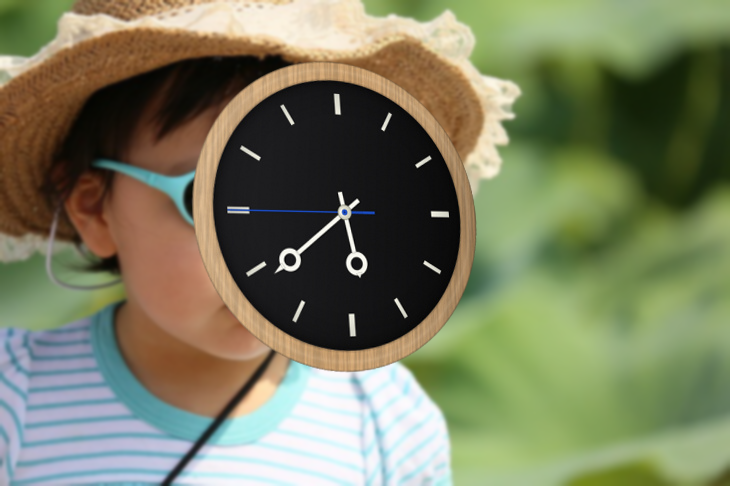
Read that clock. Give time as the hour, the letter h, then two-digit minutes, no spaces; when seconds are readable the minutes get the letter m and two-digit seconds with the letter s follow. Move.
5h38m45s
